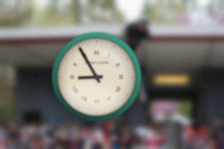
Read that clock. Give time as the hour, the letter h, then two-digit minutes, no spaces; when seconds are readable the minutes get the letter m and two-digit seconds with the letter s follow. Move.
8h55
